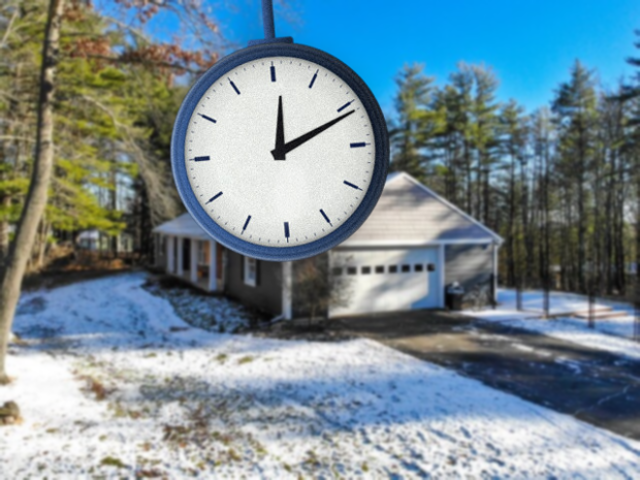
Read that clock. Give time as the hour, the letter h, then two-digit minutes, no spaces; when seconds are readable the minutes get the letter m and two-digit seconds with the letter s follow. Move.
12h11
